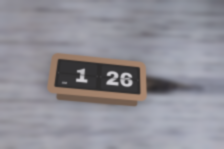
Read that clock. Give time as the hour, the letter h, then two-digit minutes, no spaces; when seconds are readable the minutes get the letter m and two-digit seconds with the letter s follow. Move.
1h26
